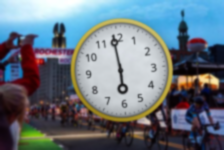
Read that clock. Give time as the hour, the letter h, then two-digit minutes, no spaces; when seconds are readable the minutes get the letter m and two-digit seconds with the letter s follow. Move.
5h59
